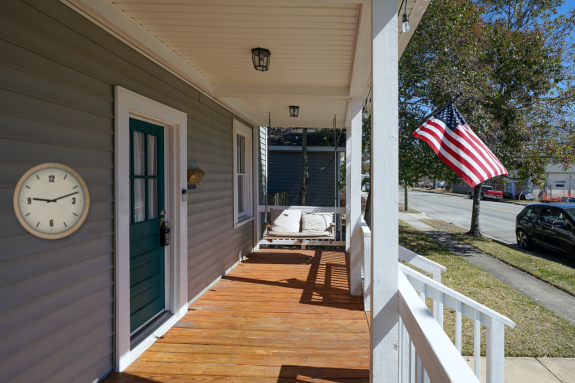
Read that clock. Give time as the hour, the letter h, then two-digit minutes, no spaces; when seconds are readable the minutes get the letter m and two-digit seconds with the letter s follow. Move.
9h12
